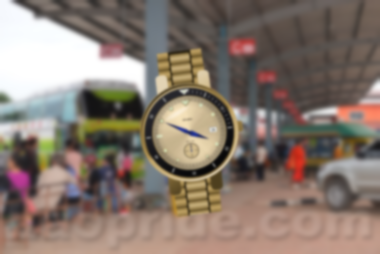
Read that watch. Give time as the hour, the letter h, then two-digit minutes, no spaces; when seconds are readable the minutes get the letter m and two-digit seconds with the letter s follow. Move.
3h50
